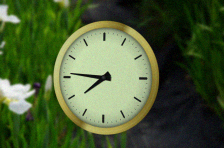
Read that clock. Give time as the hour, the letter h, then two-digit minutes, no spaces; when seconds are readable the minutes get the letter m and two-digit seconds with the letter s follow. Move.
7h46
